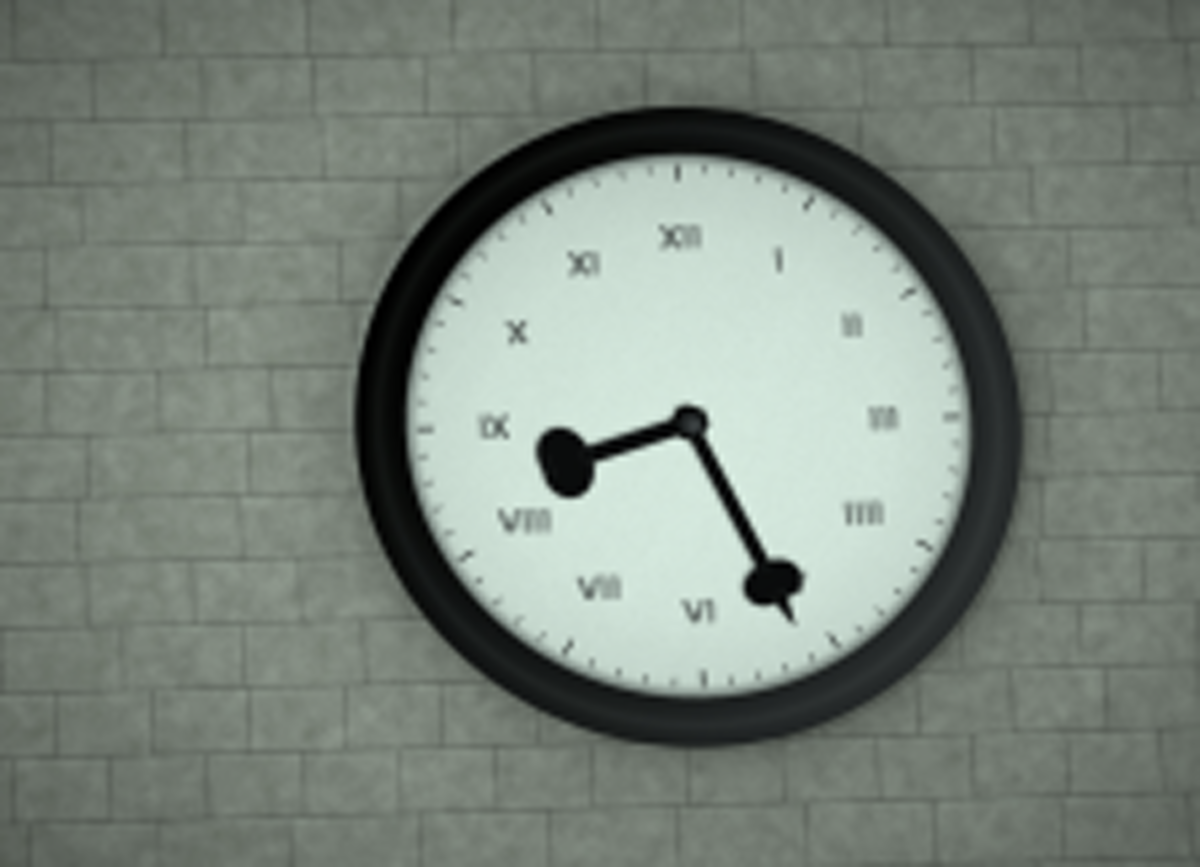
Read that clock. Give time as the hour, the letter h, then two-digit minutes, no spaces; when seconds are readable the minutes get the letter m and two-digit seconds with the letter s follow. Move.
8h26
